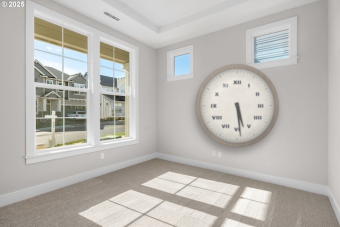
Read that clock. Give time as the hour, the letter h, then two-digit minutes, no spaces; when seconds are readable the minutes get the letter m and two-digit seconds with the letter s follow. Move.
5h29
